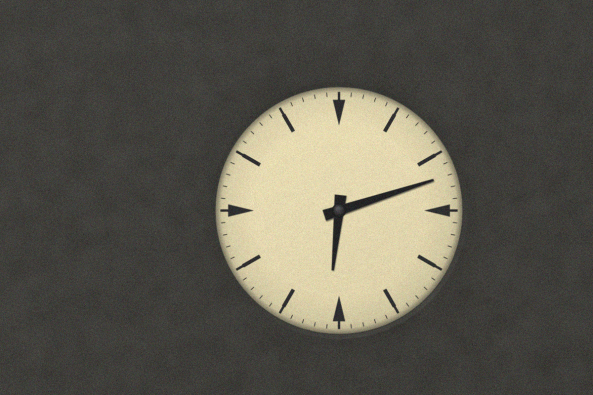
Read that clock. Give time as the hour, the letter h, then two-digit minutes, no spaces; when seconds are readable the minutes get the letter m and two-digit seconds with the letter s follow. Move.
6h12
